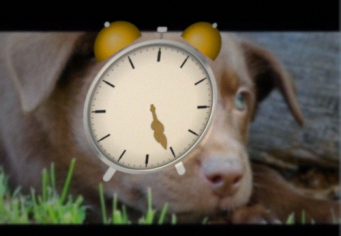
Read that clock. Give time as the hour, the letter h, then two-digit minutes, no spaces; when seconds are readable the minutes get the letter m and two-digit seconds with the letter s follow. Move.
5h26
